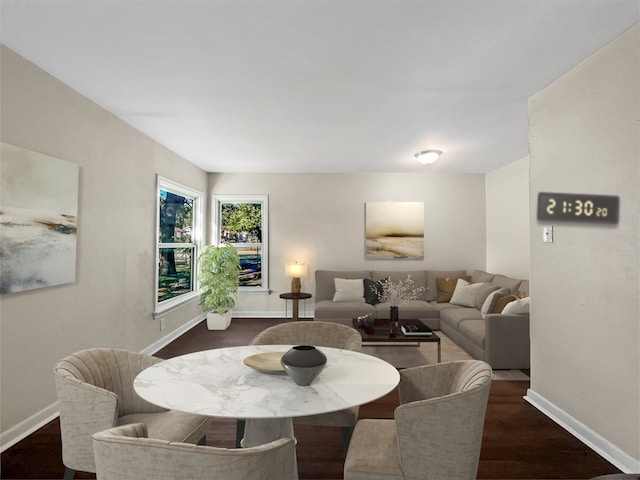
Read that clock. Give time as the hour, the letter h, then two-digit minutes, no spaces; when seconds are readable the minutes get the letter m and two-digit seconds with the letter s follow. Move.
21h30
